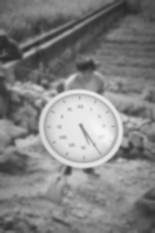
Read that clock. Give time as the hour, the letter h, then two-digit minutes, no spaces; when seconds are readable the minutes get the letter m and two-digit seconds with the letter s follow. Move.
5h25
